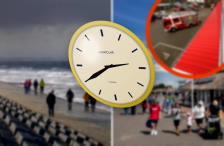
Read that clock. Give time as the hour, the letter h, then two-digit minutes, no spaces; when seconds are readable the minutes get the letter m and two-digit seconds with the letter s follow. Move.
2h40
